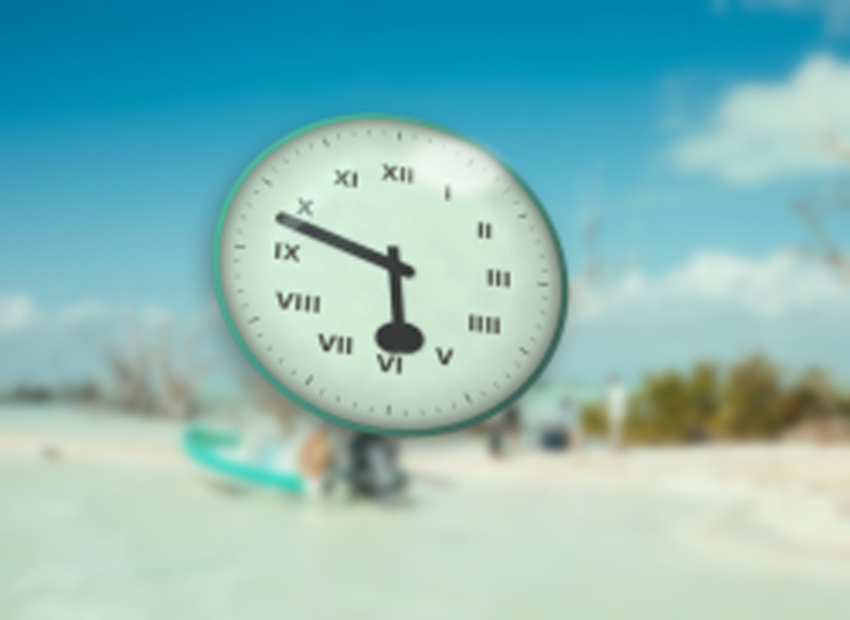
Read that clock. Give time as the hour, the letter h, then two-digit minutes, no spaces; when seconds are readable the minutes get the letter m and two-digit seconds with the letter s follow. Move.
5h48
